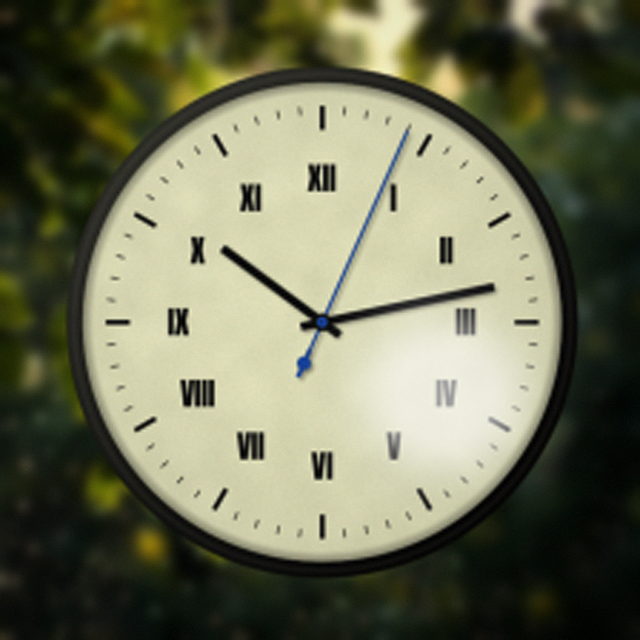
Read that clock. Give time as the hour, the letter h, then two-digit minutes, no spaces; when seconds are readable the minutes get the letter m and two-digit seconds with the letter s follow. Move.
10h13m04s
